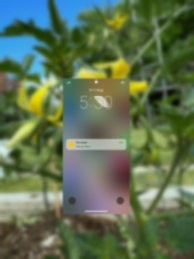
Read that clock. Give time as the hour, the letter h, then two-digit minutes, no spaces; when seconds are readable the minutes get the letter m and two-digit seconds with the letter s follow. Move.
5h30
